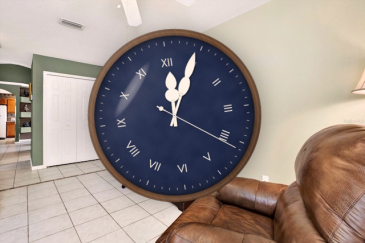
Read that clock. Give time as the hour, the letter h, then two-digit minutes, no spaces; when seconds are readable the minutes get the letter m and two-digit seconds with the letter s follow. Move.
12h04m21s
